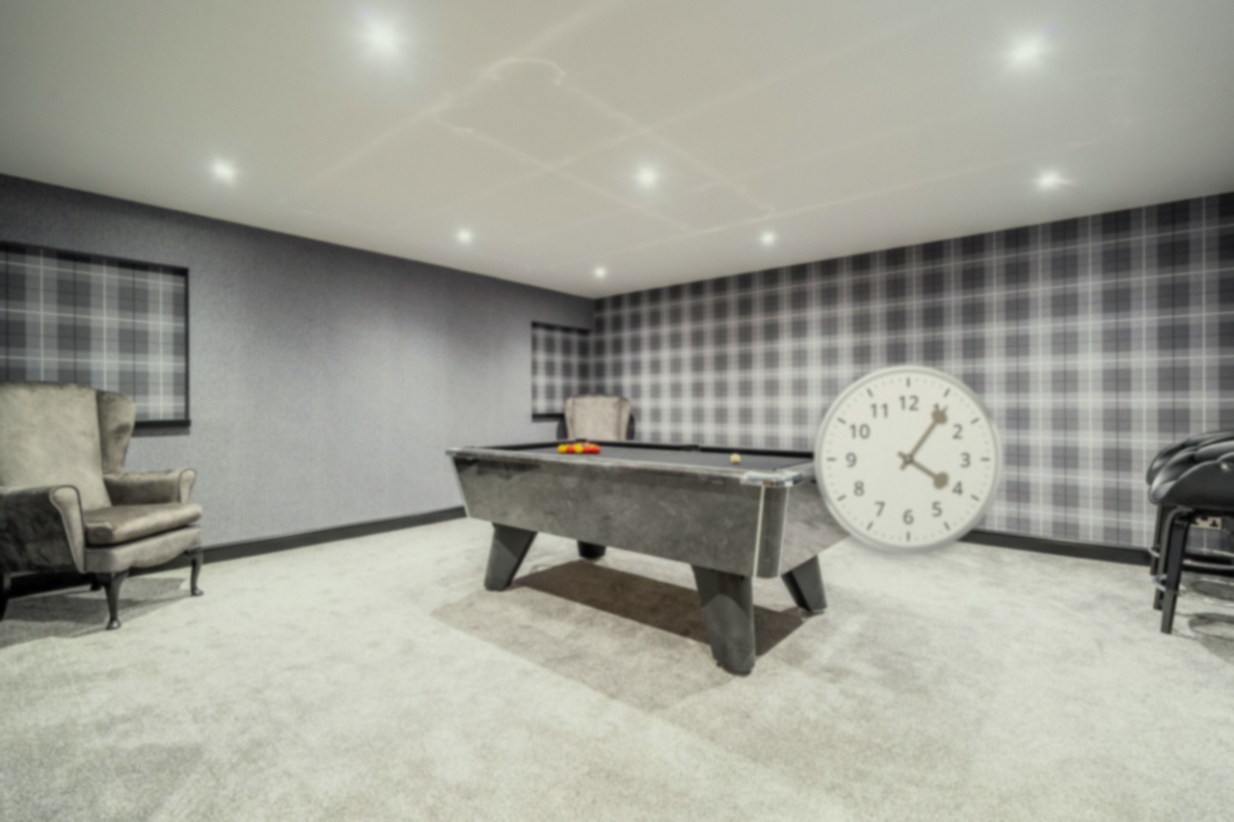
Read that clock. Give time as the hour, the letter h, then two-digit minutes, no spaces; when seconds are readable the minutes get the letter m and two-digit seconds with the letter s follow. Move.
4h06
